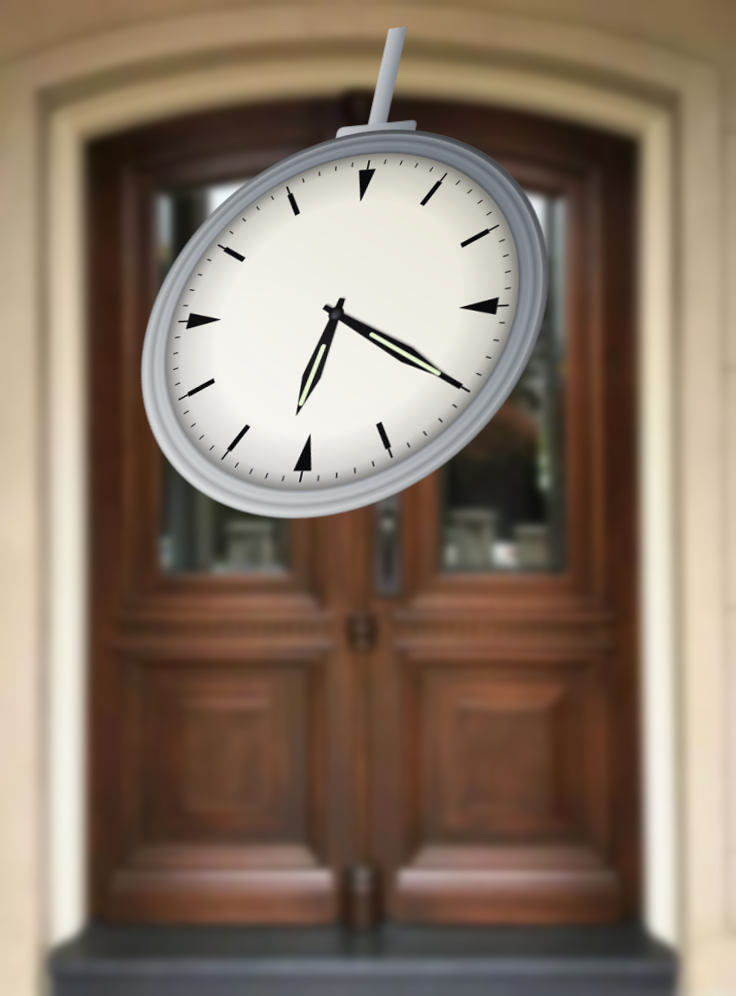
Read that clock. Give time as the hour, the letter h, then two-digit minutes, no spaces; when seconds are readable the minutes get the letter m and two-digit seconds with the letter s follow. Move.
6h20
